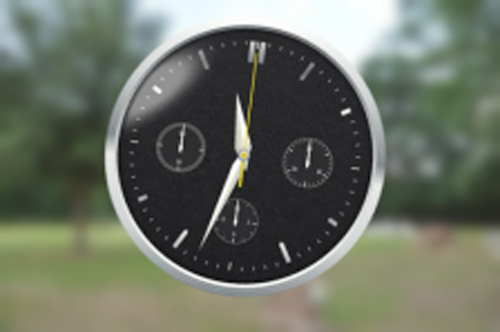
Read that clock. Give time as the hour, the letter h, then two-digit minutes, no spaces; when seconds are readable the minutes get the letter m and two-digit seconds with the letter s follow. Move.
11h33
